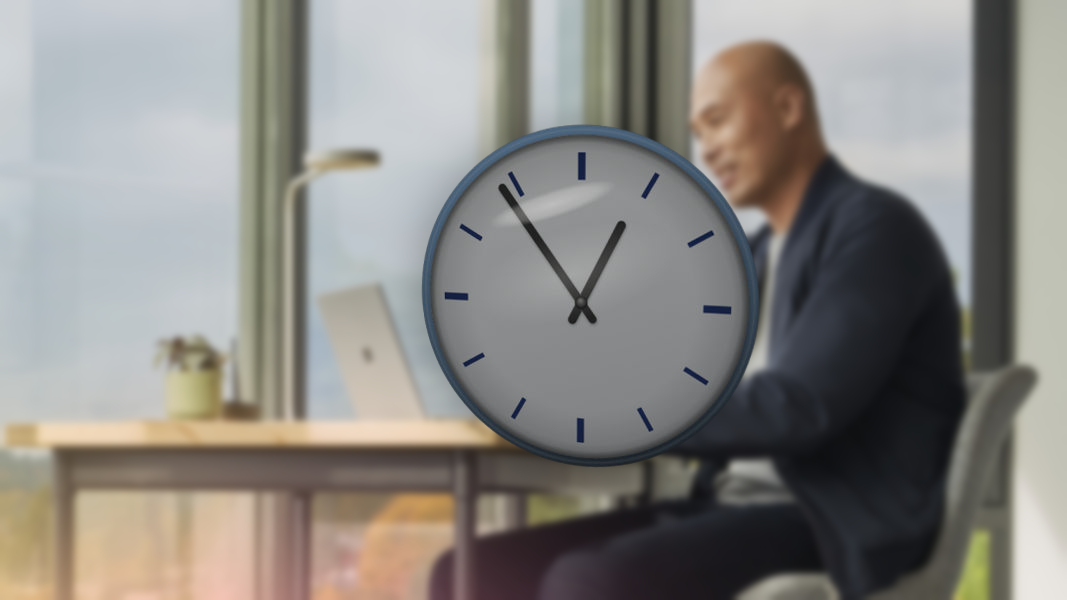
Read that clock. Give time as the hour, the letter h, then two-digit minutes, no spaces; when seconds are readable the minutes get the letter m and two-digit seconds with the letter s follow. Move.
12h54
